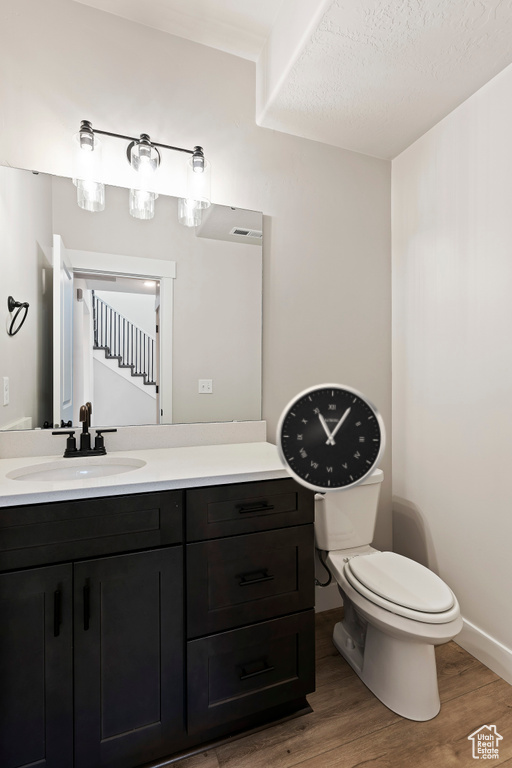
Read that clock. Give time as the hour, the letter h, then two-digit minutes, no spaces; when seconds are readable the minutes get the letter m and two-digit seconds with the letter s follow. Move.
11h05
